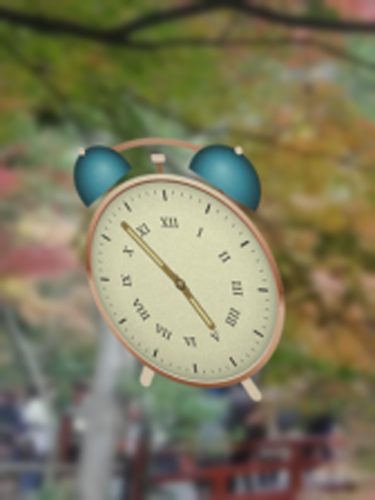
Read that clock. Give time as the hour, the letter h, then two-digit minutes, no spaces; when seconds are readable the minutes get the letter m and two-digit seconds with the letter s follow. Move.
4h53
